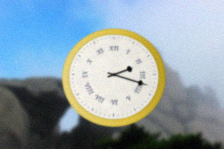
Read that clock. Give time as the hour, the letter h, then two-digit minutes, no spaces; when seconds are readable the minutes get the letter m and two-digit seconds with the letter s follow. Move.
2h18
